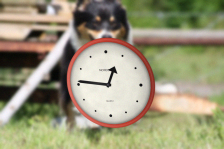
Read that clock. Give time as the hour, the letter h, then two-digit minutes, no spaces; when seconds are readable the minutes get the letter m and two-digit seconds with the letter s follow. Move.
12h46
